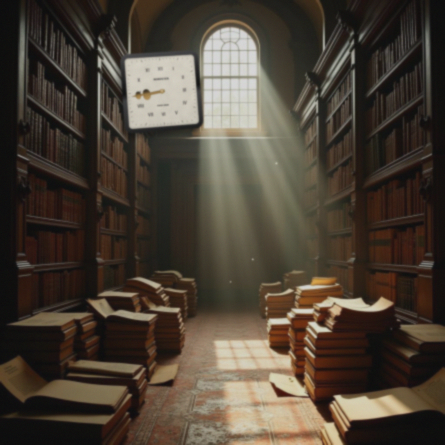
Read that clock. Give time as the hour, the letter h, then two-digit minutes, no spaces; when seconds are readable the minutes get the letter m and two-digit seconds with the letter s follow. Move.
8h44
